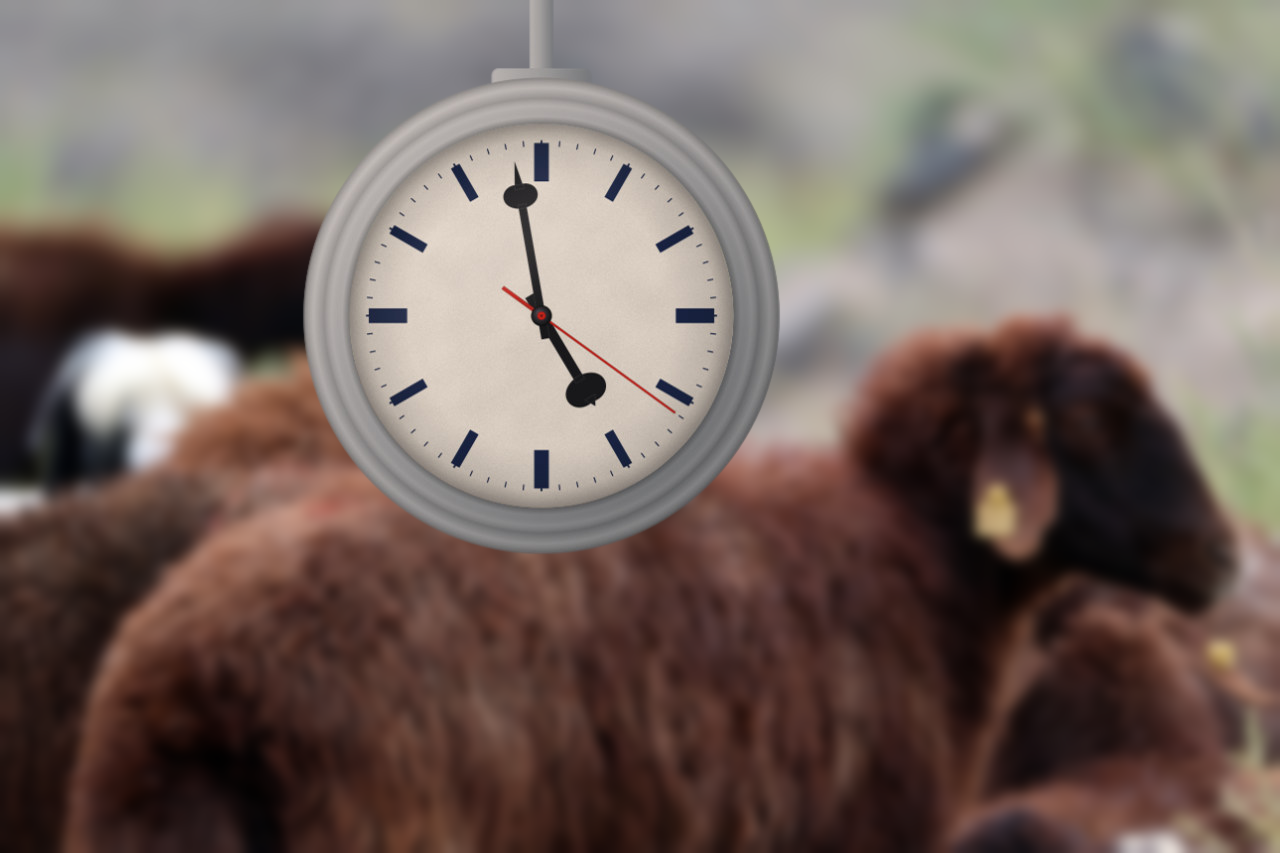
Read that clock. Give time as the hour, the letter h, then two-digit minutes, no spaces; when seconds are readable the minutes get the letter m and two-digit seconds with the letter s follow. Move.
4h58m21s
